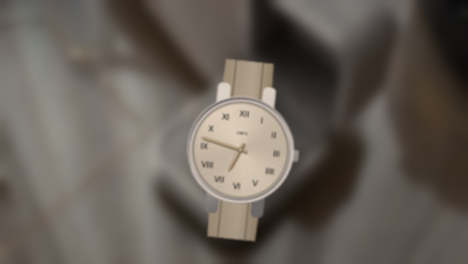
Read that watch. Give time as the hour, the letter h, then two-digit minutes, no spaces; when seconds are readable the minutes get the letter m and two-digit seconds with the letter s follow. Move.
6h47
